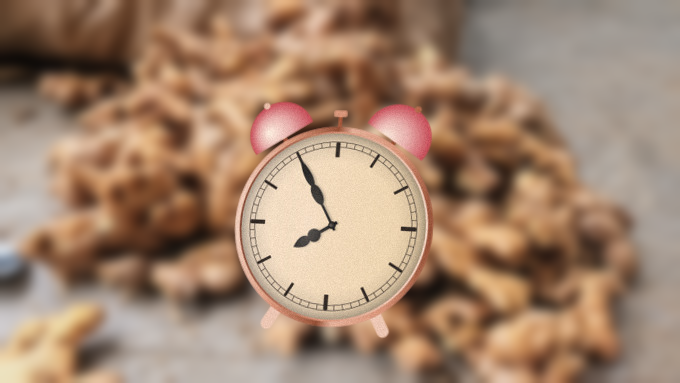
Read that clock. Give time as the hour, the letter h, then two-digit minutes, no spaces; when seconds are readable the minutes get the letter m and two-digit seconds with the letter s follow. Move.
7h55
